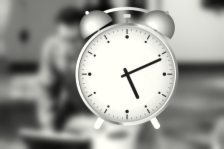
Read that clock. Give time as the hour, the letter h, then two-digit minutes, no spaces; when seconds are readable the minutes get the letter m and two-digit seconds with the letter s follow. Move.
5h11
